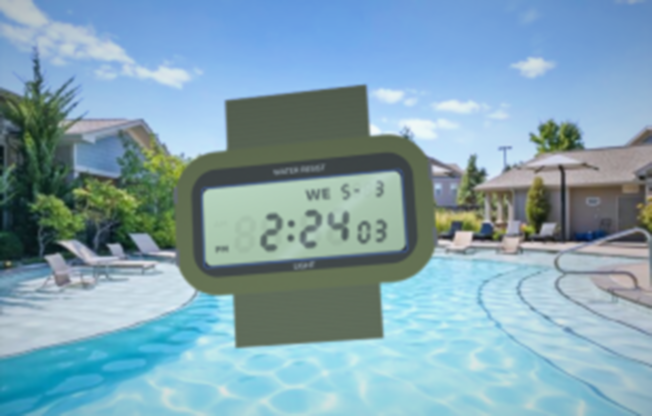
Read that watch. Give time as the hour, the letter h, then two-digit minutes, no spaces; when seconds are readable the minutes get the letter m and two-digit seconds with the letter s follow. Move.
2h24m03s
